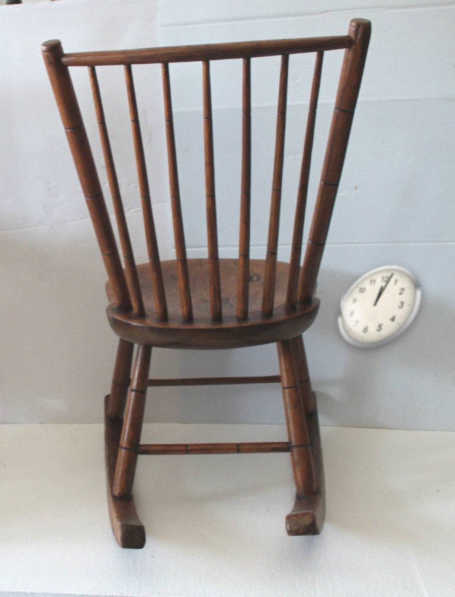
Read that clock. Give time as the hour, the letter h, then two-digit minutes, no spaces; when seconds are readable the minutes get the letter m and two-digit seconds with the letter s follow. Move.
12h02
